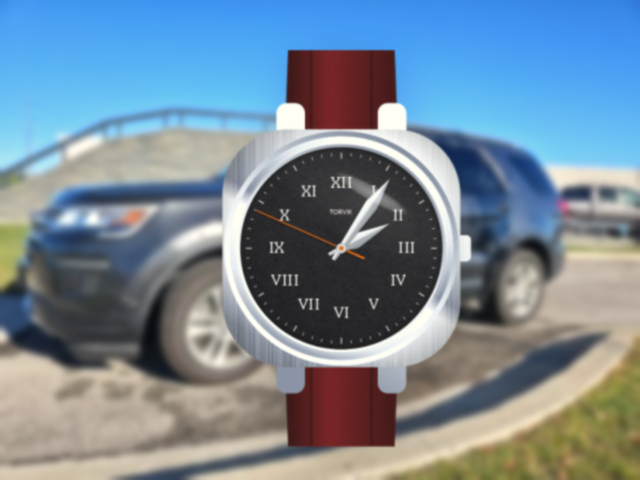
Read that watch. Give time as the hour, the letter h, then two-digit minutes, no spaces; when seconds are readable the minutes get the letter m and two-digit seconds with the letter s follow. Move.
2h05m49s
